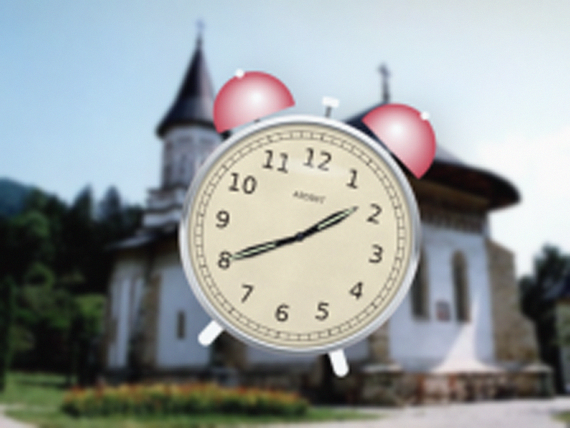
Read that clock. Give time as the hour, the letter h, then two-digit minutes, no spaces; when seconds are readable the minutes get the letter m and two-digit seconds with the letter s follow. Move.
1h40
